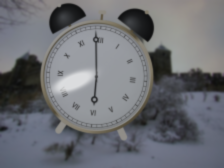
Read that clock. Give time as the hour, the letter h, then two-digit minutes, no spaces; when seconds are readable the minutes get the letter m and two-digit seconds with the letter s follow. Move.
5h59
